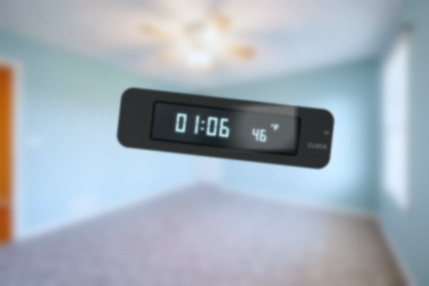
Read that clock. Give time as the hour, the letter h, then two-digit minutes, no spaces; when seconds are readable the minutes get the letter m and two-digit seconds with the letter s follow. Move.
1h06
